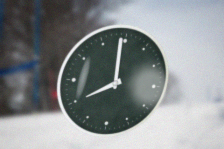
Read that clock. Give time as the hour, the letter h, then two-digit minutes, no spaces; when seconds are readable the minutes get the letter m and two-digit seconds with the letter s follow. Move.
7h59
